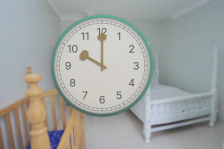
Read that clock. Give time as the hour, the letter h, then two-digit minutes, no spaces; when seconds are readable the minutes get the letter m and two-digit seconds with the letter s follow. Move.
10h00
